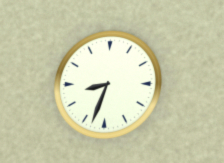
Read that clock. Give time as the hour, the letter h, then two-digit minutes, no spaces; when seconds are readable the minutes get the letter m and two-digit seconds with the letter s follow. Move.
8h33
